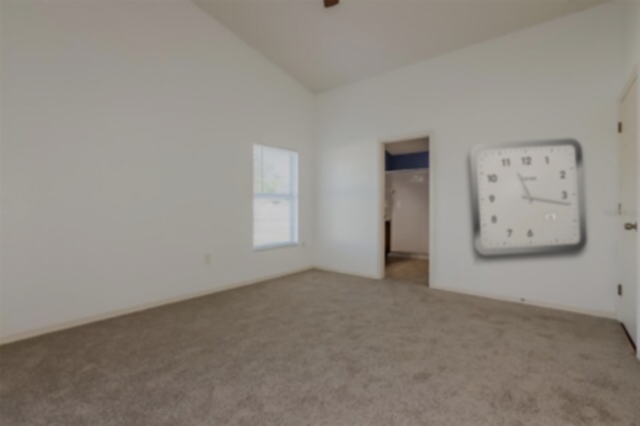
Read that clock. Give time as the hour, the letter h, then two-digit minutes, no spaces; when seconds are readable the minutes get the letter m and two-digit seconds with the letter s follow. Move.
11h17
